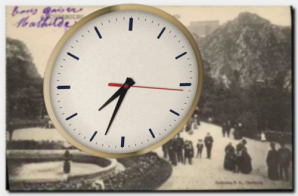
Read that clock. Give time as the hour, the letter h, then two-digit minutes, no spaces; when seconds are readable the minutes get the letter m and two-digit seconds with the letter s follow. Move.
7h33m16s
